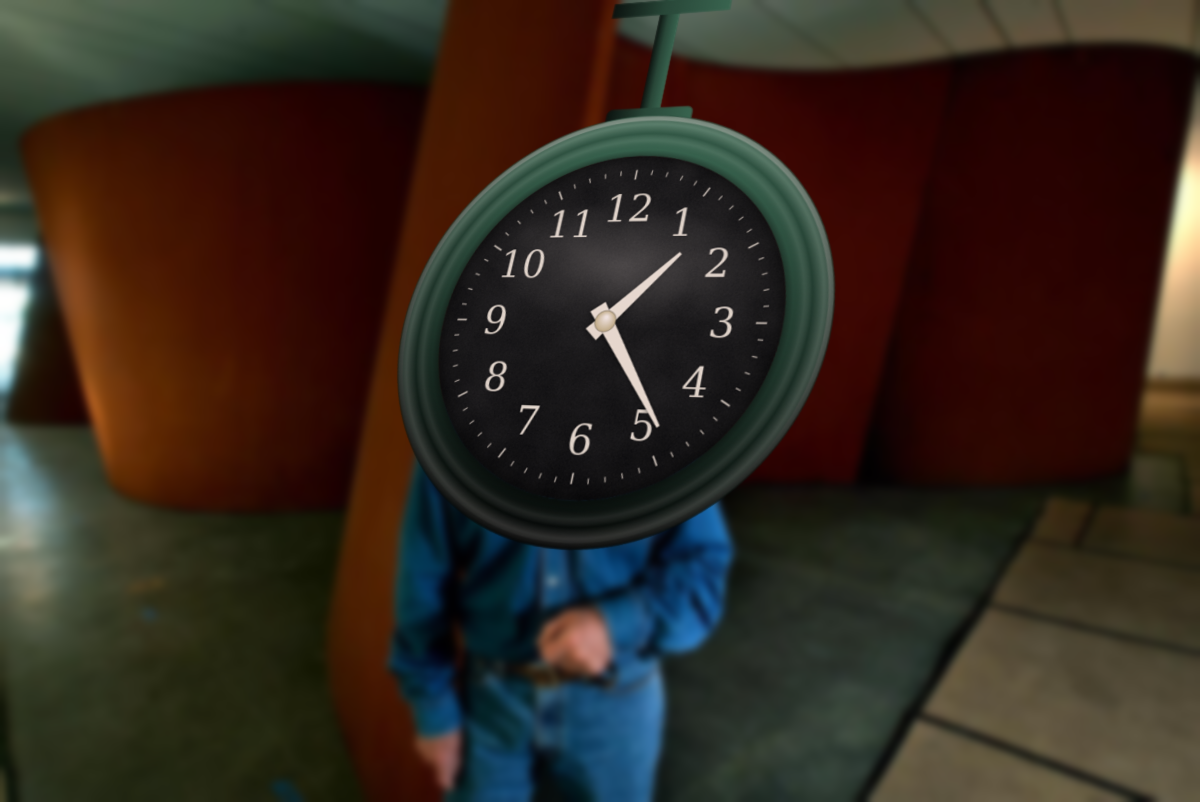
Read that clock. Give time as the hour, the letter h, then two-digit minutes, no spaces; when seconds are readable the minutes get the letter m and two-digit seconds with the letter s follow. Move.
1h24
